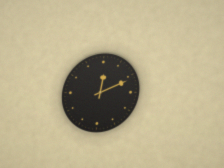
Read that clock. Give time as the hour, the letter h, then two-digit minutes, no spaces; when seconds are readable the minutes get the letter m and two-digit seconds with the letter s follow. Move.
12h11
